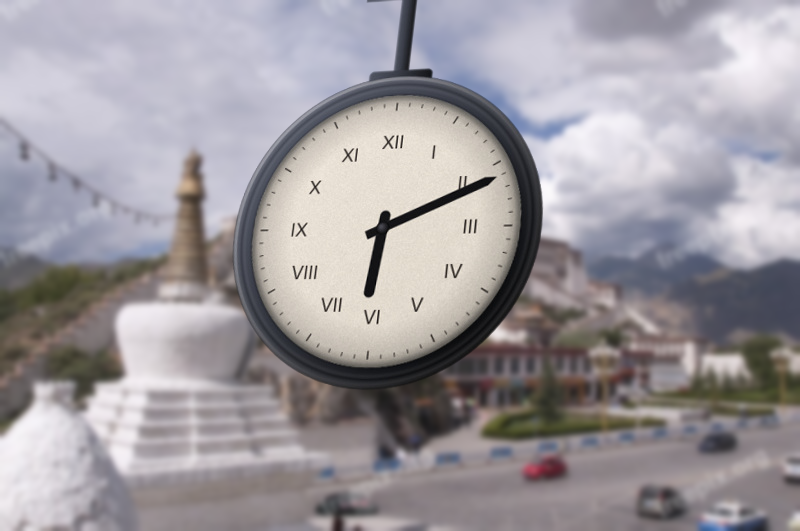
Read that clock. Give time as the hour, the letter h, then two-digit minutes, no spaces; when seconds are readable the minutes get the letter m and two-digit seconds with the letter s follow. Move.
6h11
